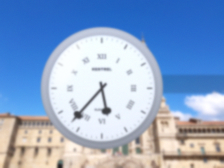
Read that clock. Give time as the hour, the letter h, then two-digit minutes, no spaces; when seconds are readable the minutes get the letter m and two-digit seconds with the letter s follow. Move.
5h37
